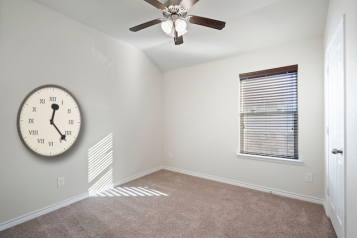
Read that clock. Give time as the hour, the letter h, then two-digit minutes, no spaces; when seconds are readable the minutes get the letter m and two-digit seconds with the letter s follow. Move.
12h23
